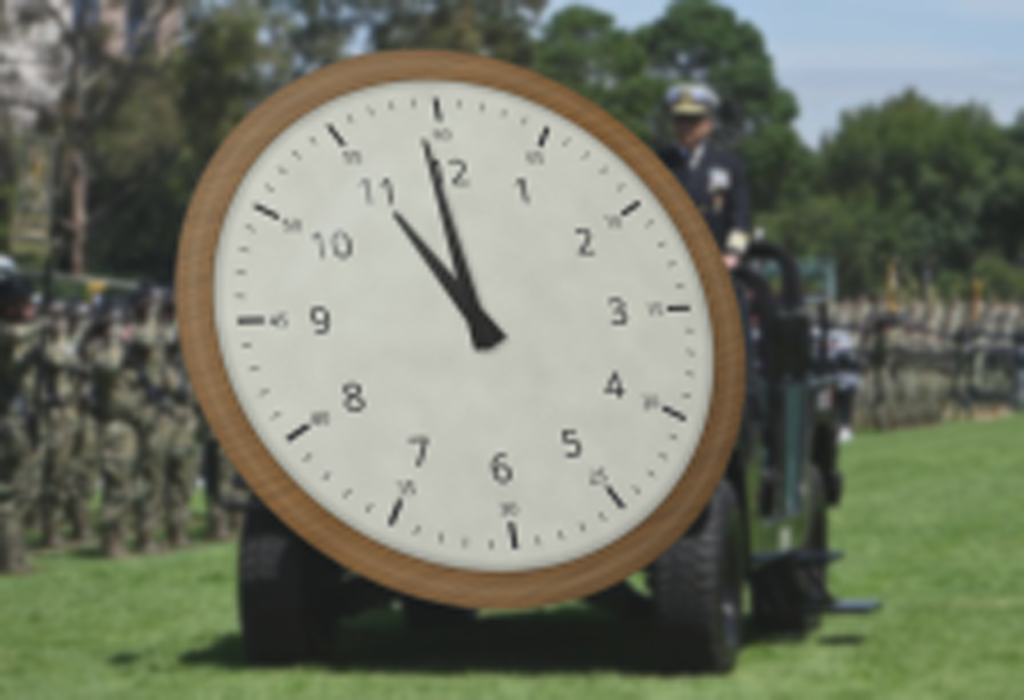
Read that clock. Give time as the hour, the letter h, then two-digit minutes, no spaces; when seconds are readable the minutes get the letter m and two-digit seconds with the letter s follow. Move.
10h59
